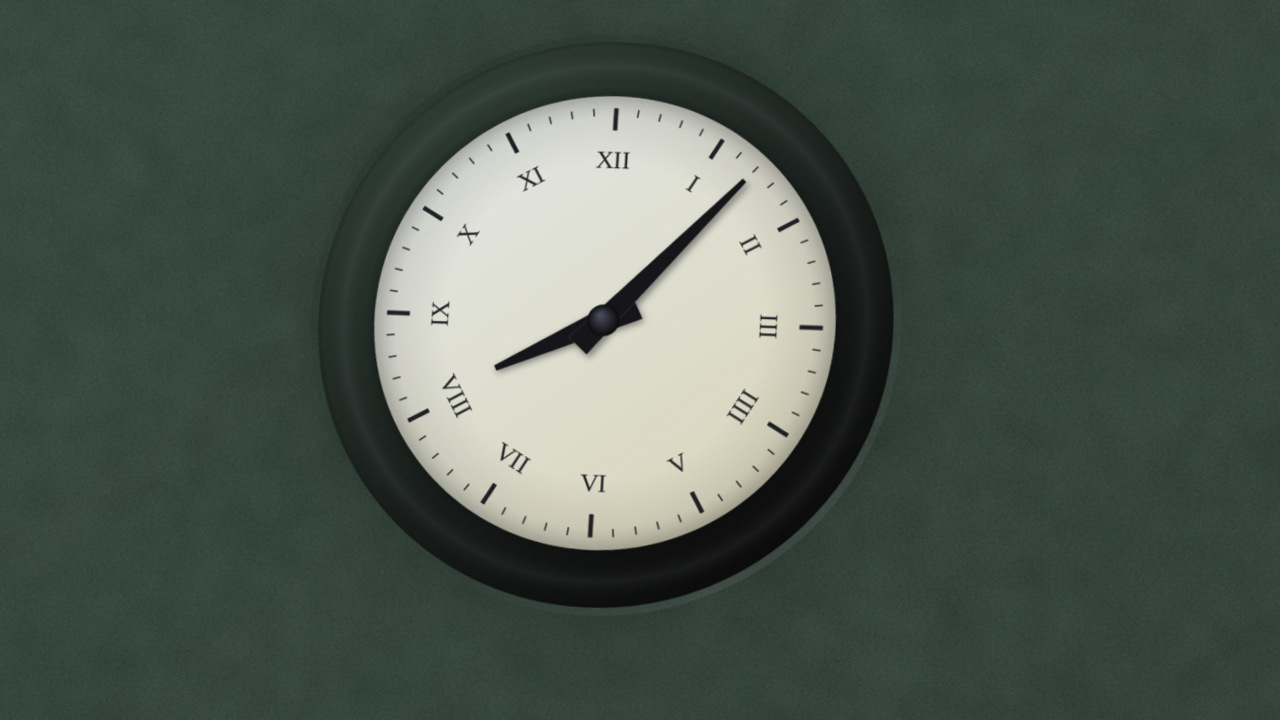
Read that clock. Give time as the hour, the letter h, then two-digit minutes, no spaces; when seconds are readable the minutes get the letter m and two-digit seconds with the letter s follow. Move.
8h07
